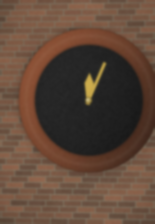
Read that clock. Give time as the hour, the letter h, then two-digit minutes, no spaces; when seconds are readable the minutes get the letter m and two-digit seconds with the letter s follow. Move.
12h04
